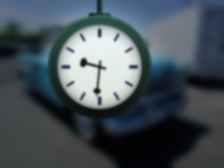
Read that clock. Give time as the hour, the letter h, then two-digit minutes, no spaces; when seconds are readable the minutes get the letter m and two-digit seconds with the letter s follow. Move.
9h31
